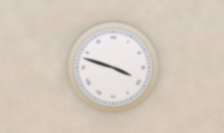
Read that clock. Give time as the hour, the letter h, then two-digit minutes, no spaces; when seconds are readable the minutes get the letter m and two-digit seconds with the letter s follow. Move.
3h48
